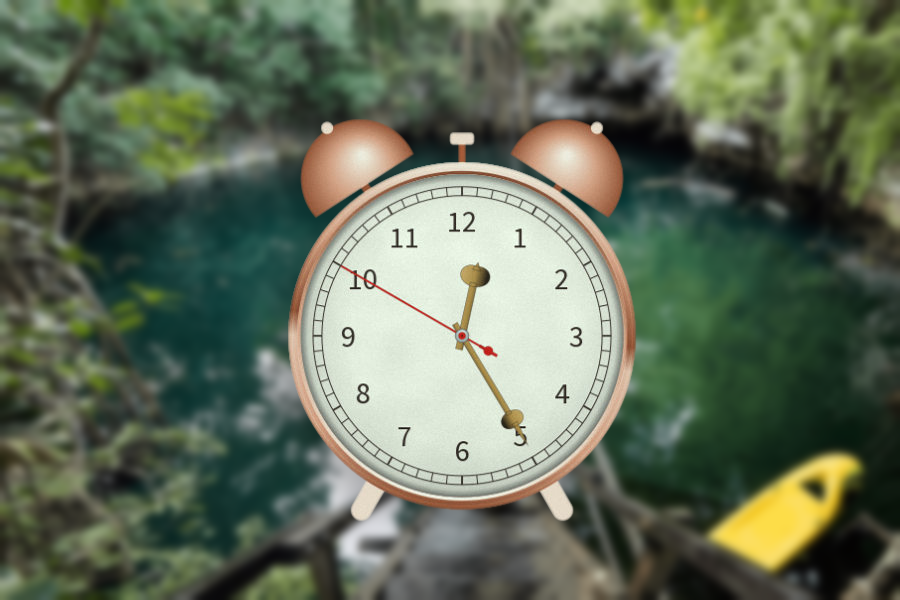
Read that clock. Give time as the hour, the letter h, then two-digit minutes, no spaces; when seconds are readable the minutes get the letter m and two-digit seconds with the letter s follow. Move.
12h24m50s
